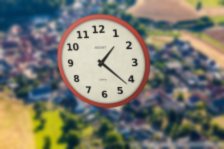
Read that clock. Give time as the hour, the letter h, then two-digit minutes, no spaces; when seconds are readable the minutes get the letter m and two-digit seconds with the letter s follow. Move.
1h22
